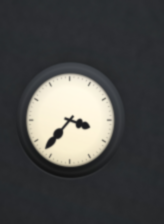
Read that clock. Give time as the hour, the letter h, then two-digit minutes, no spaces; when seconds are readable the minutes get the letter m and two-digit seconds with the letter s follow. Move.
3h37
